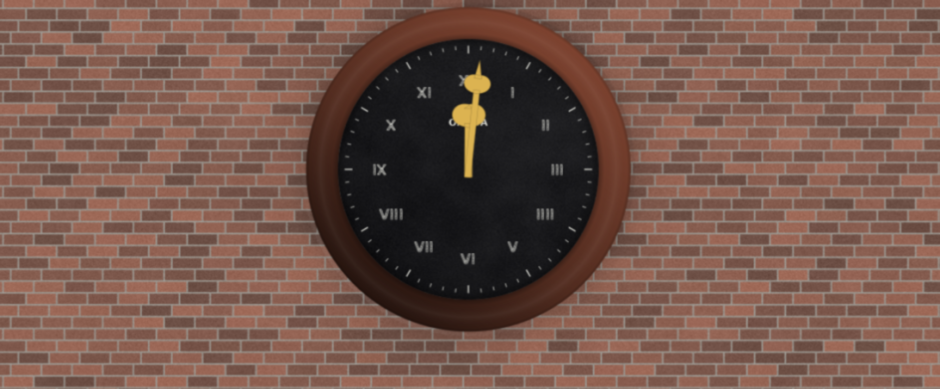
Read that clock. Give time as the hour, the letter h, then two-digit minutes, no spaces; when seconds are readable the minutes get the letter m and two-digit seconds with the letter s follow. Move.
12h01
